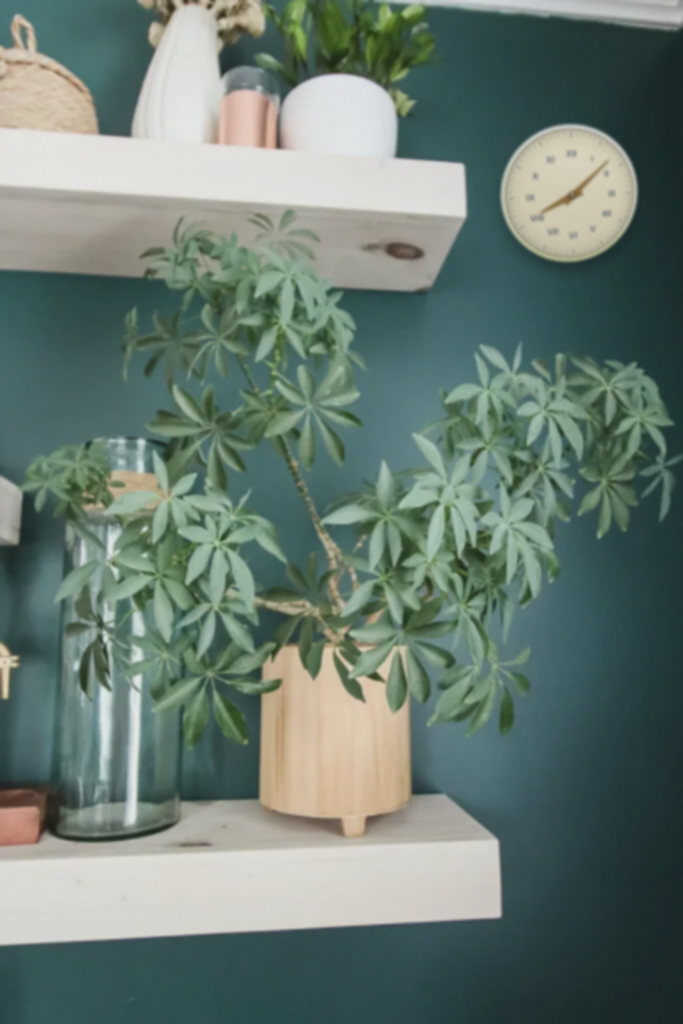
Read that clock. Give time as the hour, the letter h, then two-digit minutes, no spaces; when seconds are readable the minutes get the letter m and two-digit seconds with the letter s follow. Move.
8h08
